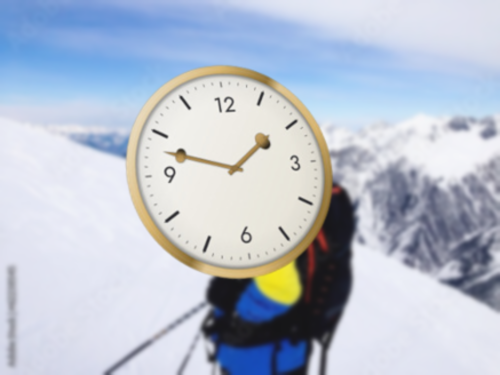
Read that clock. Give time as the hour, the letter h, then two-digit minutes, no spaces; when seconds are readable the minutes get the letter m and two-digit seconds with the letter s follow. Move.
1h48
